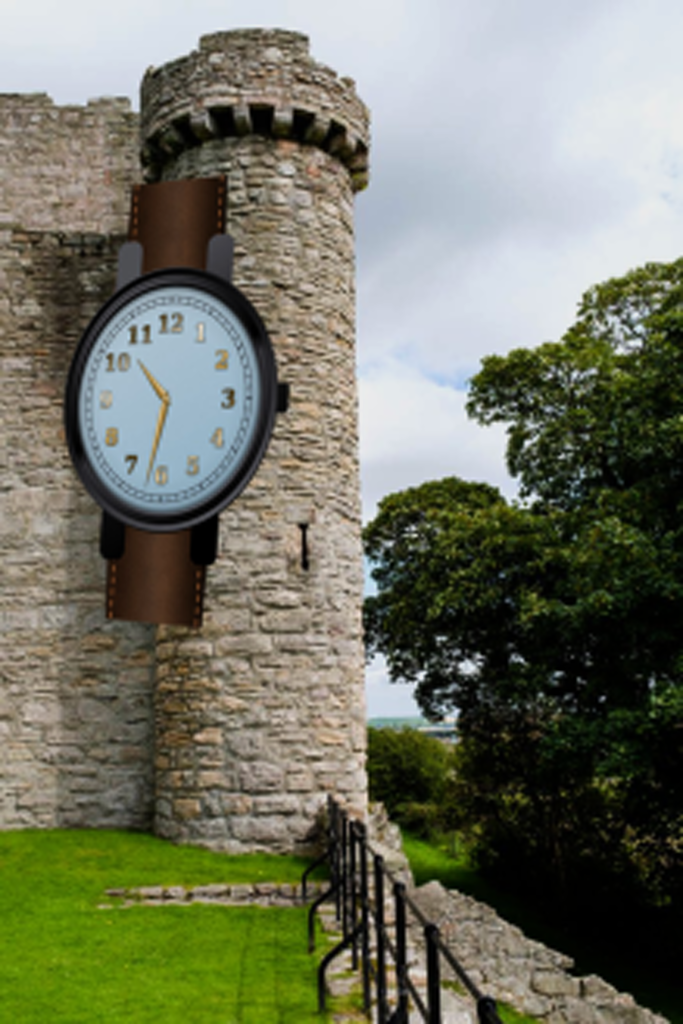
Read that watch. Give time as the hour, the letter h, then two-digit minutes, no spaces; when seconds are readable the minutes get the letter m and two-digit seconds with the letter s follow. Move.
10h32
